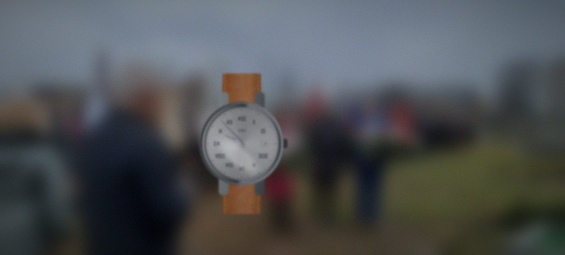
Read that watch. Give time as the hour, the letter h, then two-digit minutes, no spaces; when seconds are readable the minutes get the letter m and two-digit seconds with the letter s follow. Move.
9h53
